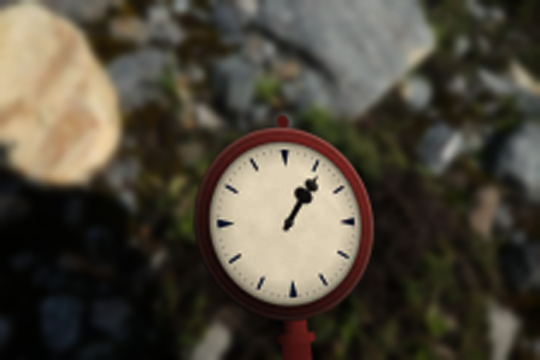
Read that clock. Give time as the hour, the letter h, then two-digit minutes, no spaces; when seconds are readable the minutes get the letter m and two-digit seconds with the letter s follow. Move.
1h06
